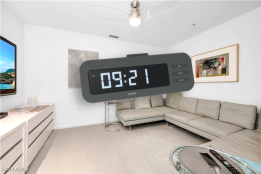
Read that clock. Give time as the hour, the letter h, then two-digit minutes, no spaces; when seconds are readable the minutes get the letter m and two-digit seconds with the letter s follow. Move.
9h21
